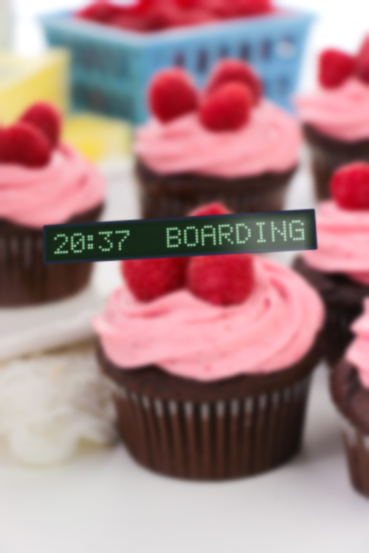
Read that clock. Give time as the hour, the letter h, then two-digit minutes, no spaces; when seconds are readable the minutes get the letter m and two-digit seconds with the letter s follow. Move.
20h37
